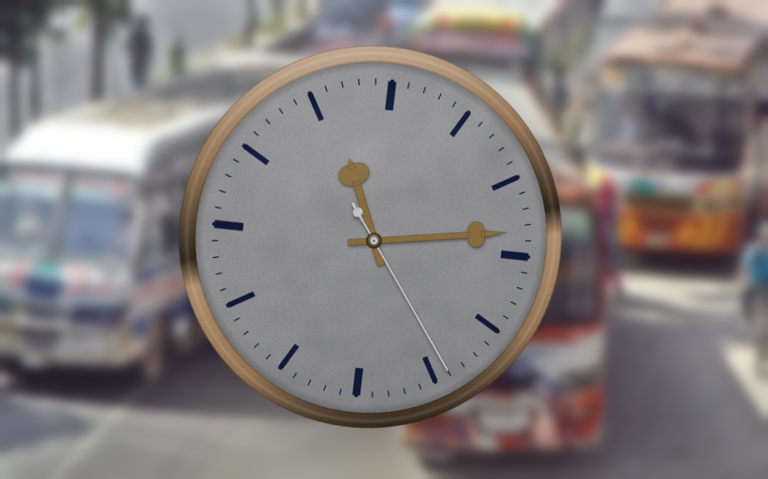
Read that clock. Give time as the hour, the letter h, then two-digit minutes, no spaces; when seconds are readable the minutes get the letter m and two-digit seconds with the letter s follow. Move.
11h13m24s
